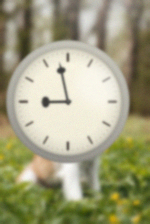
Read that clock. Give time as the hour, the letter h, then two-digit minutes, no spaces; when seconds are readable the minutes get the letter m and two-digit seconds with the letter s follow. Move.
8h58
